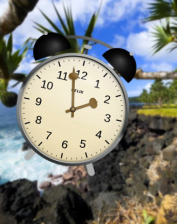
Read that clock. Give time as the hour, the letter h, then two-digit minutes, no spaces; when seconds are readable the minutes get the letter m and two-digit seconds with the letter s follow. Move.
1h58
